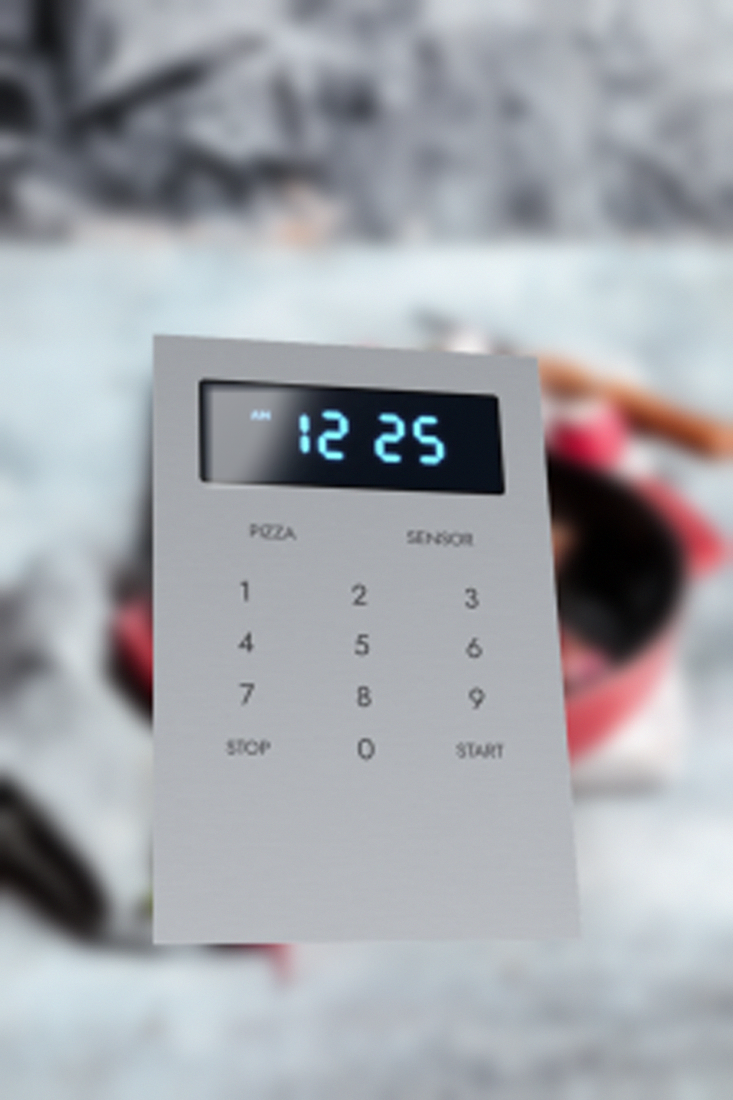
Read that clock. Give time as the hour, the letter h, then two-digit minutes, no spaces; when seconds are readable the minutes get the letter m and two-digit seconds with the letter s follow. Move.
12h25
